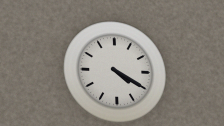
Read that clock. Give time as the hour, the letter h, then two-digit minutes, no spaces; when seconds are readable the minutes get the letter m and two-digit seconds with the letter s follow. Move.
4h20
